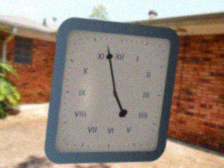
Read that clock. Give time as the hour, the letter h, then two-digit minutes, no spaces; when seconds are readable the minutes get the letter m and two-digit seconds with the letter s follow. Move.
4h57
